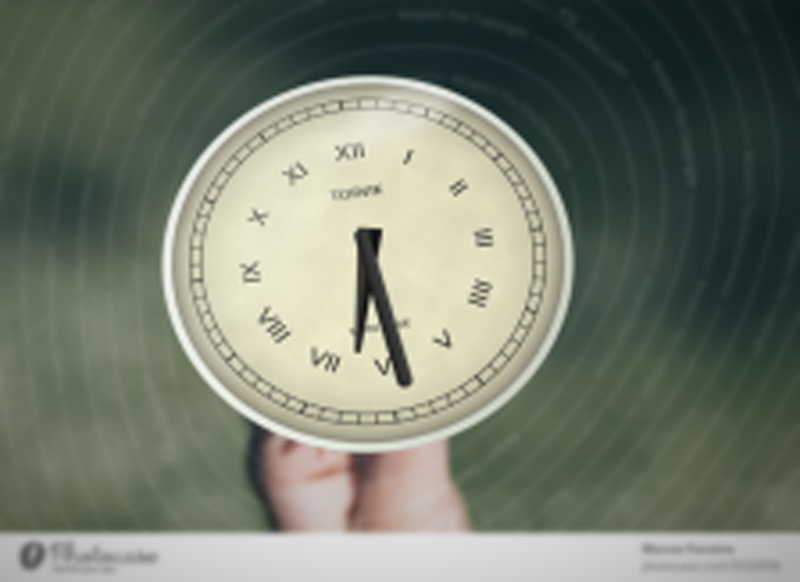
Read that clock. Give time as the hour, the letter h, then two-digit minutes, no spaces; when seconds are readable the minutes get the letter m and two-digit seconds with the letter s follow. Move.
6h29
